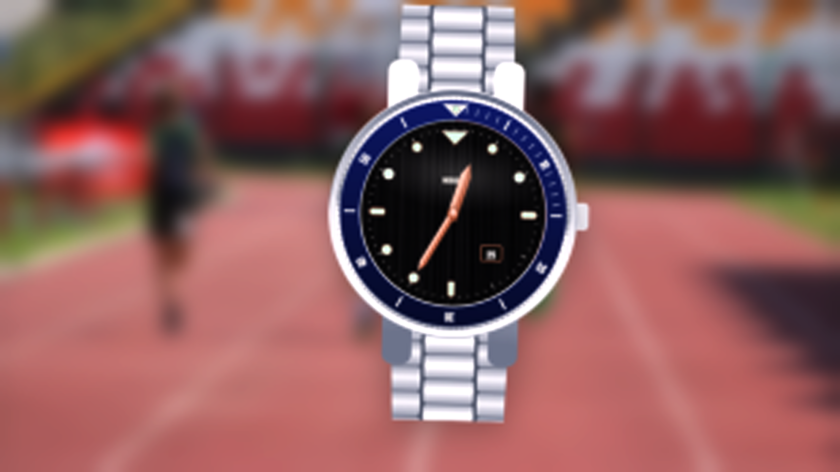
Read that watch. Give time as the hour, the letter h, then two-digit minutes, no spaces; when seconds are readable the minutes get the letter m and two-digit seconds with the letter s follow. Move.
12h35
